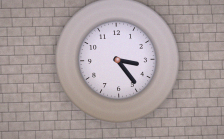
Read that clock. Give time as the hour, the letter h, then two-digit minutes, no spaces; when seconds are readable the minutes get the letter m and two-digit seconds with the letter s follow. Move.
3h24
